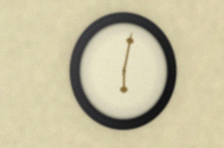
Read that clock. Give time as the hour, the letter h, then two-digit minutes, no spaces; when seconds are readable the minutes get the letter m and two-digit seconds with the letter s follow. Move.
6h02
